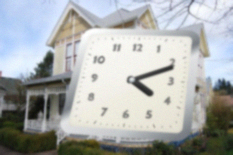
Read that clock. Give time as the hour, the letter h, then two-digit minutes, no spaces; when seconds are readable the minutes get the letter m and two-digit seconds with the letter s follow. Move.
4h11
